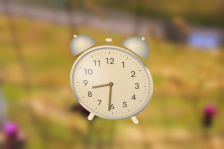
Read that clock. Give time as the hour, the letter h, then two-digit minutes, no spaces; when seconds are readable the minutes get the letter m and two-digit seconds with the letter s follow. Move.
8h31
